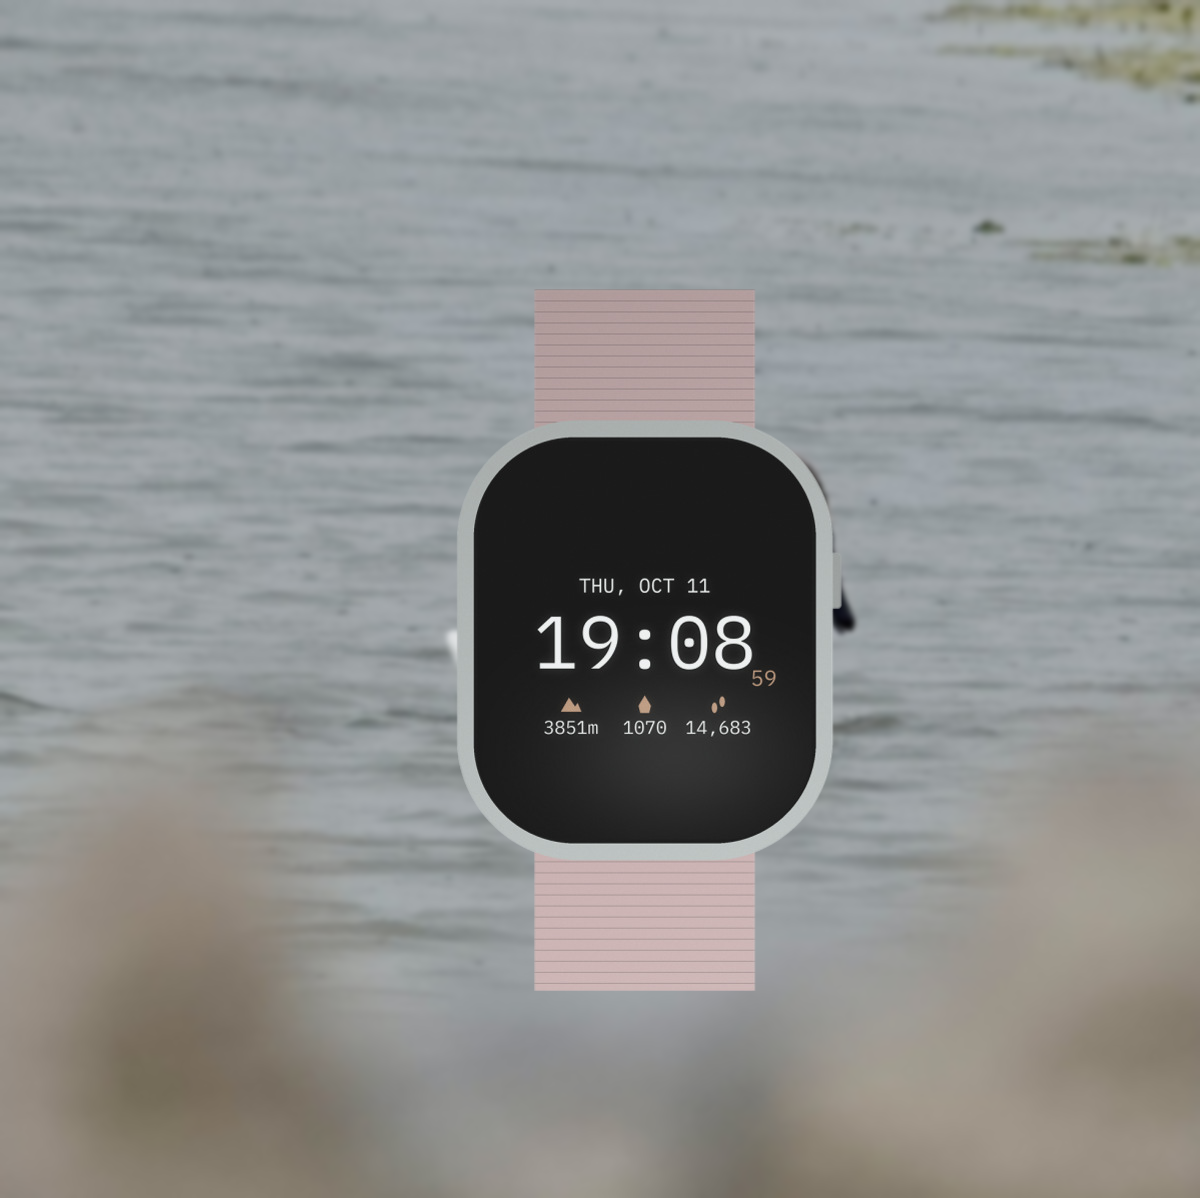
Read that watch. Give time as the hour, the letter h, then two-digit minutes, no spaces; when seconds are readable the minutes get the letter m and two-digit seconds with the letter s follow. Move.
19h08m59s
